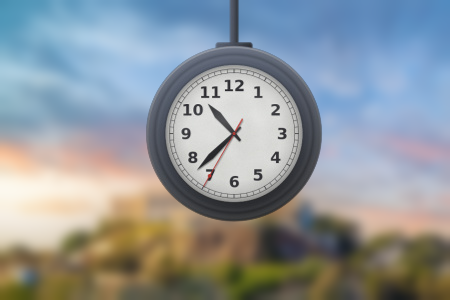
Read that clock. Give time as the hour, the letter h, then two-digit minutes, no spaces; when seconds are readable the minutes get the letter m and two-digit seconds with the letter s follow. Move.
10h37m35s
